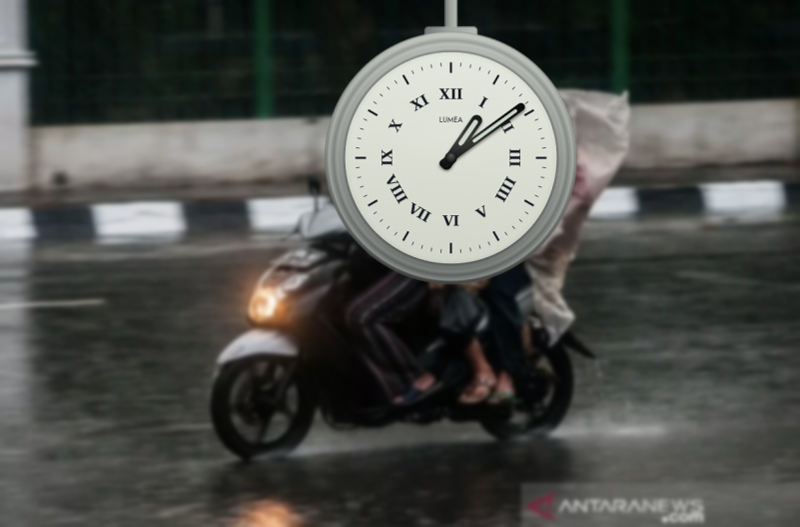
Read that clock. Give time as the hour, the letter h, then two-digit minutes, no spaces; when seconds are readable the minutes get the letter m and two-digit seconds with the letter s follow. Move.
1h09
